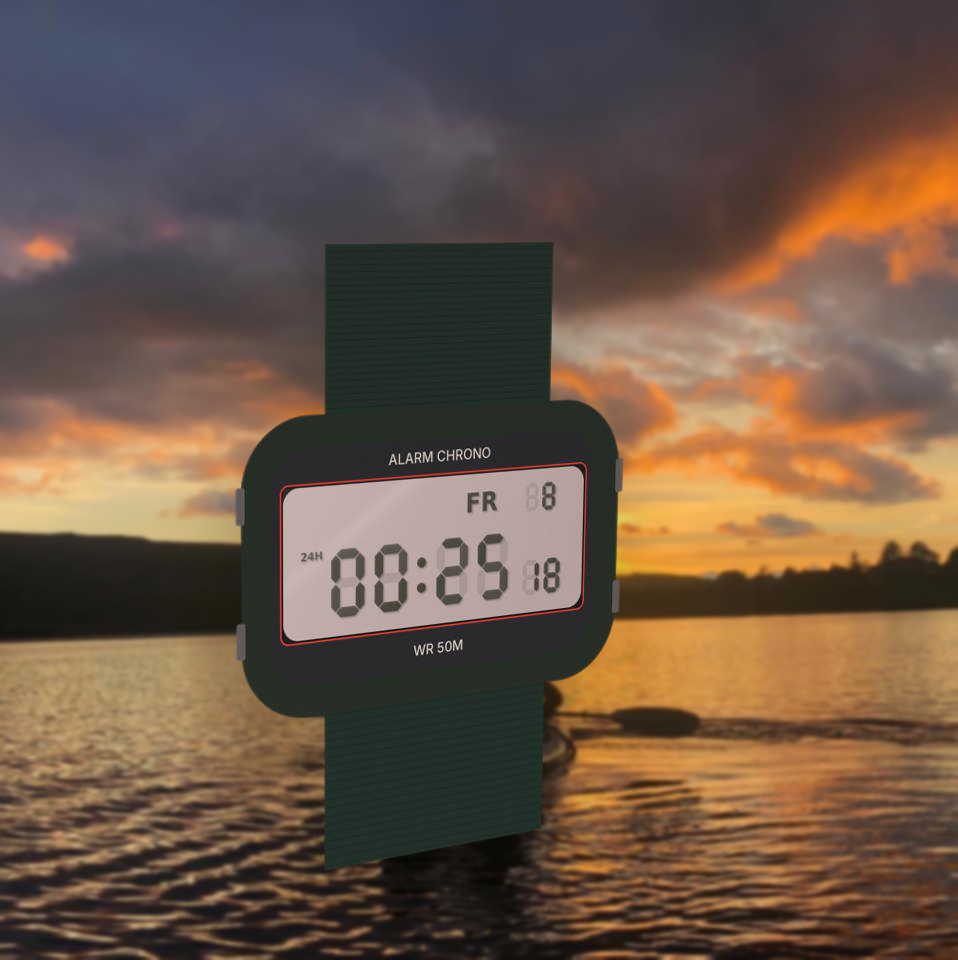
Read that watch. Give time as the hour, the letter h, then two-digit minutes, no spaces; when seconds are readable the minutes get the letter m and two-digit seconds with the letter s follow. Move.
0h25m18s
